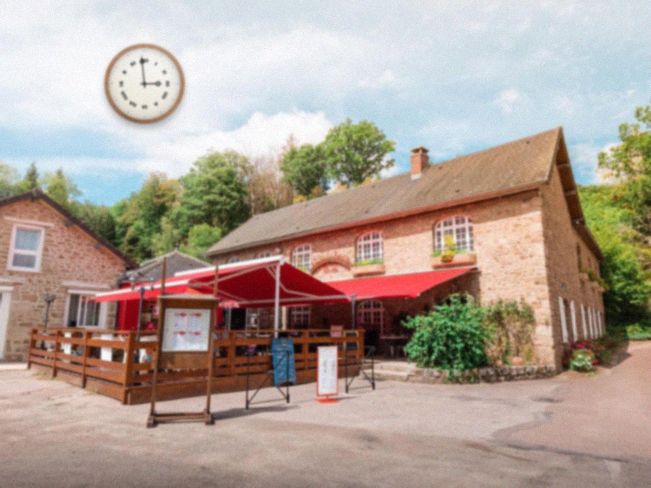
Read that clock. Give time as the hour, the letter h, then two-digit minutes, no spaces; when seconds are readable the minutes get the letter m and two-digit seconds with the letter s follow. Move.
2h59
